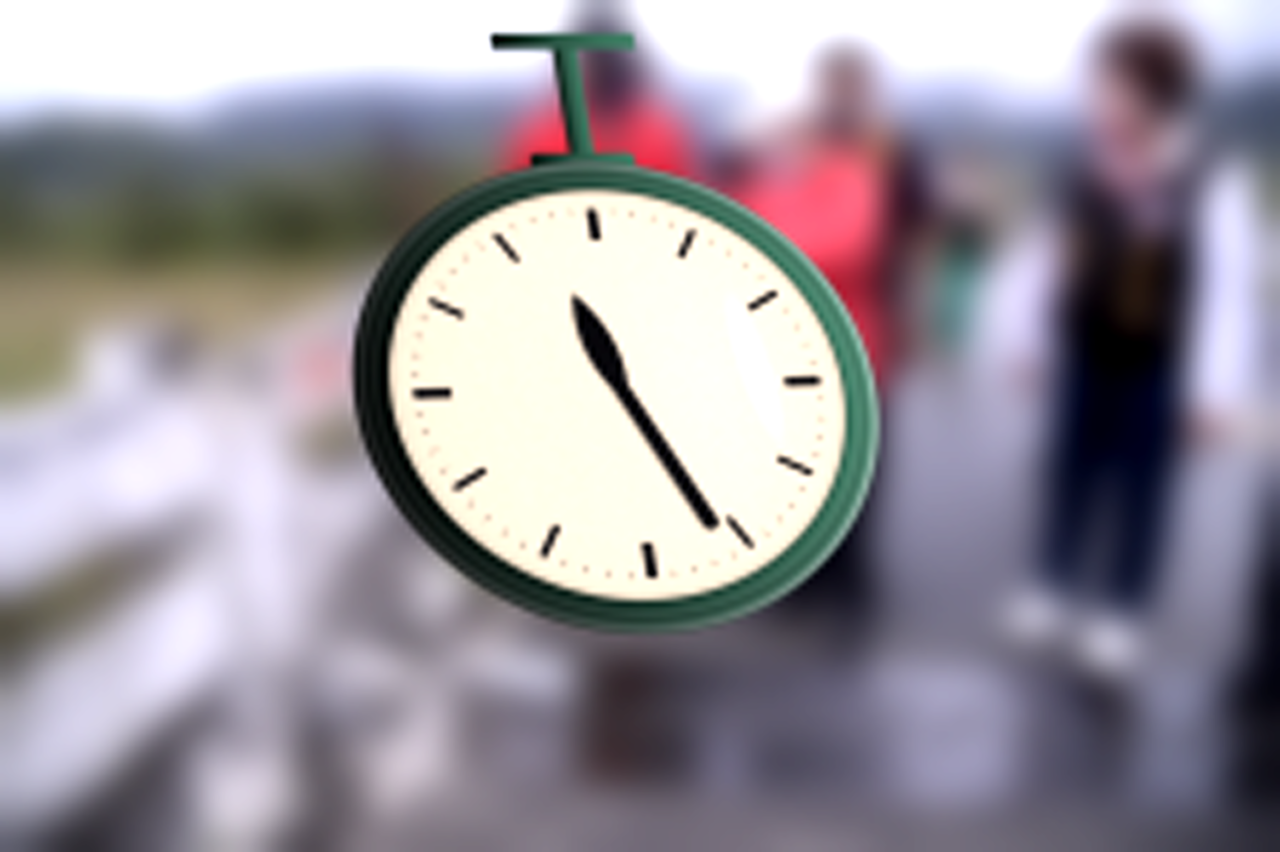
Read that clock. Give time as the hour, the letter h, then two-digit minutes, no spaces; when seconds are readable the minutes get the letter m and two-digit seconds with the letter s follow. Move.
11h26
